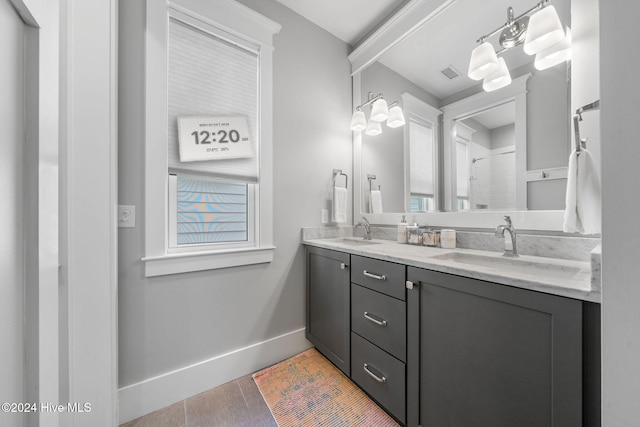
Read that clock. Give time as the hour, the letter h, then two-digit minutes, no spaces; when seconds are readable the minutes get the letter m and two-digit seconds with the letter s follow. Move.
12h20
